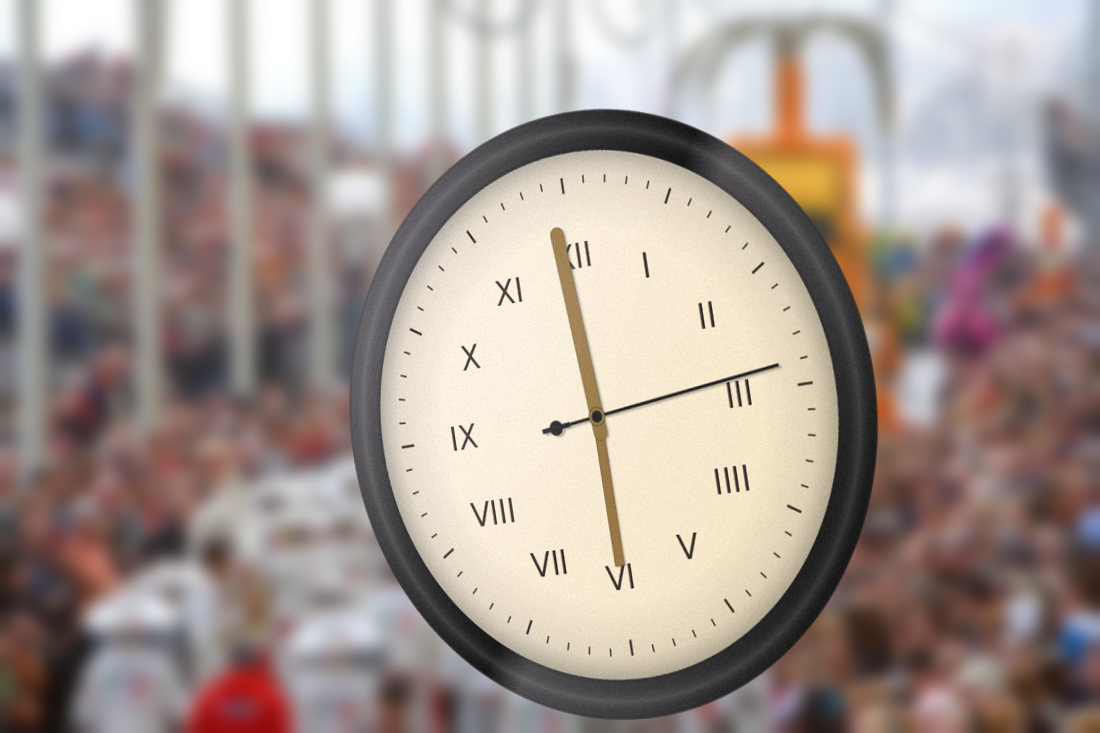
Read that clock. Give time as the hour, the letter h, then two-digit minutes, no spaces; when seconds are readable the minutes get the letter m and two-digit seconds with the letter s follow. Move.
5h59m14s
